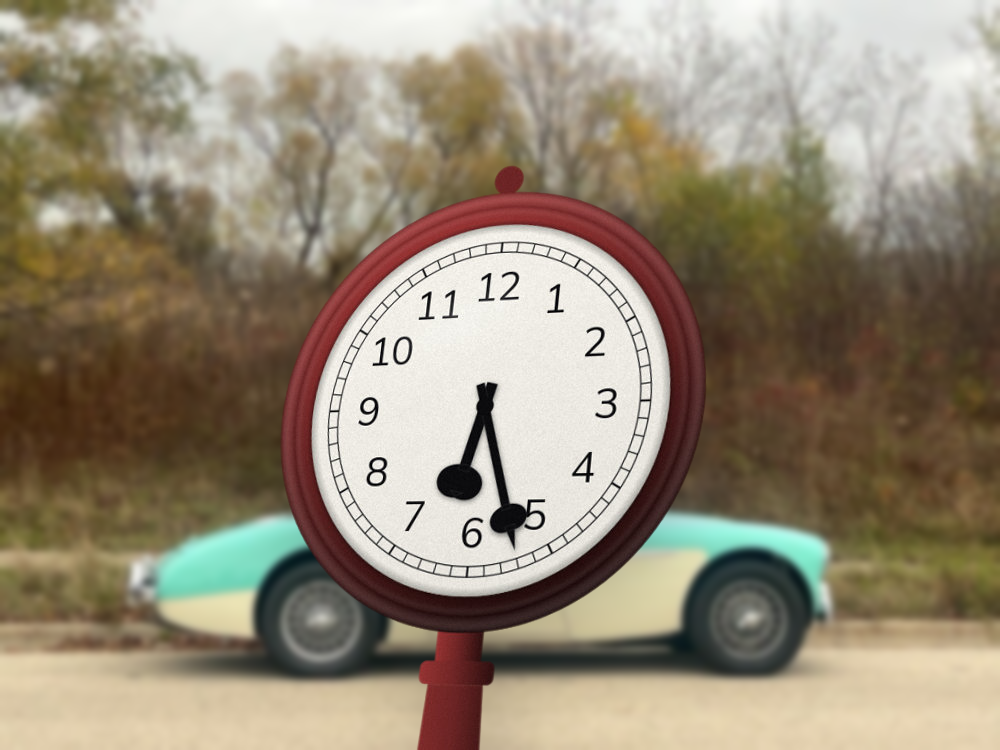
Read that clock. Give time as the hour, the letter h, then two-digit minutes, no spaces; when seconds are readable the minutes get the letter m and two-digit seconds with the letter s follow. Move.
6h27
